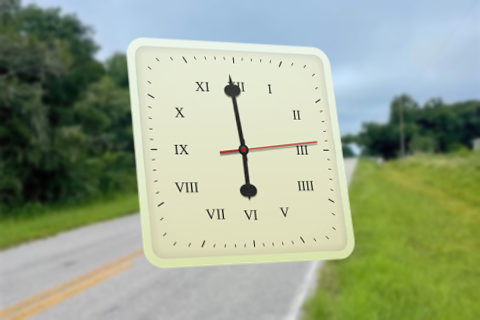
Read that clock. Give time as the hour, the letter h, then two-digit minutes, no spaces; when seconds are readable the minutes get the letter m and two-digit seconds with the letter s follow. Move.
5h59m14s
